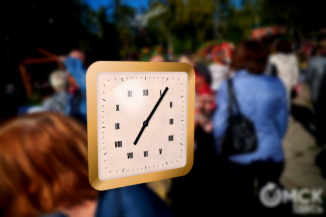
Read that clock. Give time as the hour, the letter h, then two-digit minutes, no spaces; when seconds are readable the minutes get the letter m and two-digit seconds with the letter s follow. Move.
7h06
